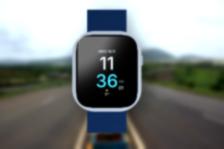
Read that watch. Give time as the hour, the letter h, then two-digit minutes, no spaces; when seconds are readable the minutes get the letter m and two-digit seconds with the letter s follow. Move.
11h36
